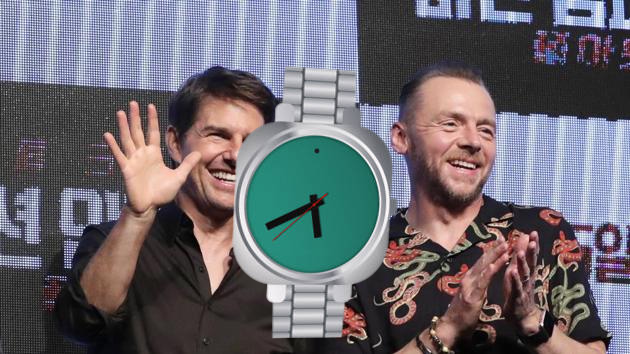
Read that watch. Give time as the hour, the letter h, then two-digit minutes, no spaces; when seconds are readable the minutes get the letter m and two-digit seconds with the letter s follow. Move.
5h40m38s
